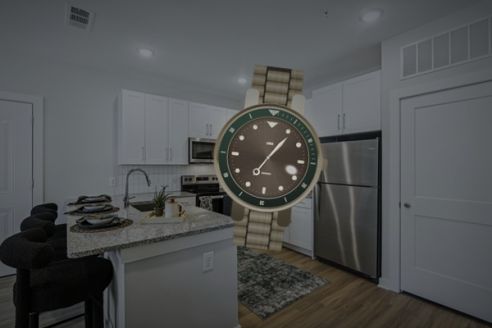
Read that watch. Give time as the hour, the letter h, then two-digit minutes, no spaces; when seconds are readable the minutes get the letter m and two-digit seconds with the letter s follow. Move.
7h06
